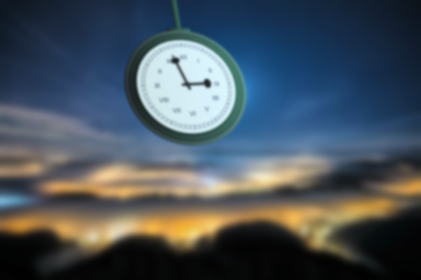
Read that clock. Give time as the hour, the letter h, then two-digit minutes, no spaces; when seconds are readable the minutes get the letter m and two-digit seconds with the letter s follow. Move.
2h57
